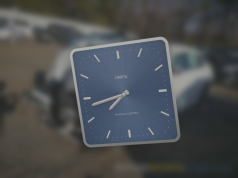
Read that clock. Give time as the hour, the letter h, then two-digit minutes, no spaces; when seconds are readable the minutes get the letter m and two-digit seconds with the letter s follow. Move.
7h43
